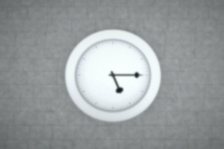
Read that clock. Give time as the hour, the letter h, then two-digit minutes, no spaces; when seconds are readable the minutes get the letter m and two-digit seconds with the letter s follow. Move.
5h15
